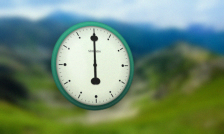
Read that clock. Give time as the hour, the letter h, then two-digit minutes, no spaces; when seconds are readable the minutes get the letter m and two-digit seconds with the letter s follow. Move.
6h00
